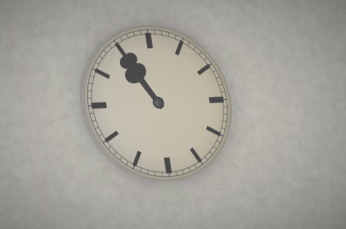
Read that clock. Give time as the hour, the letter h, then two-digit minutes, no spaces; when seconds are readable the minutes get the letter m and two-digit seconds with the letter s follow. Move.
10h55
